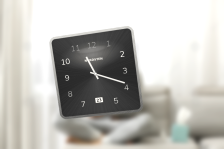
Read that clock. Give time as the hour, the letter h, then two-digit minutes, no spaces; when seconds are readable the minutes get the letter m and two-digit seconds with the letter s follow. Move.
11h19
